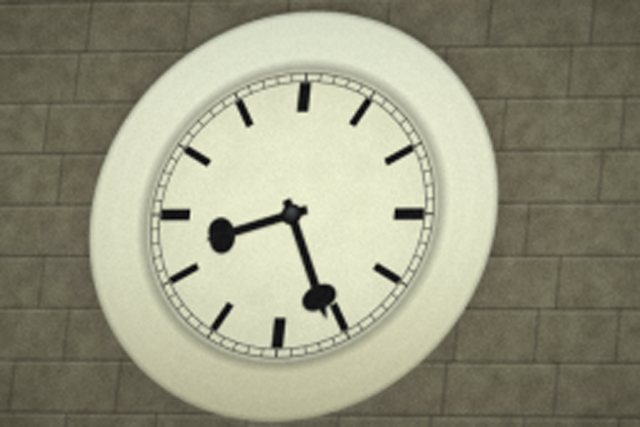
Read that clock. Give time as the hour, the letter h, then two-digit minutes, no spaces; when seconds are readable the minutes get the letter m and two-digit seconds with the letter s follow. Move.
8h26
